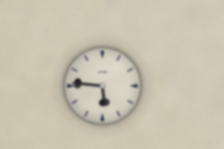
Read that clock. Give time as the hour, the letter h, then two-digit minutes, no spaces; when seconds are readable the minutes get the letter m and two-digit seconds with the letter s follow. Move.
5h46
